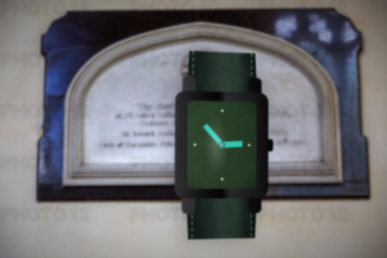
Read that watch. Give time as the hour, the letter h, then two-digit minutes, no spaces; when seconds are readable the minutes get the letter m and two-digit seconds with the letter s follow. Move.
2h53
